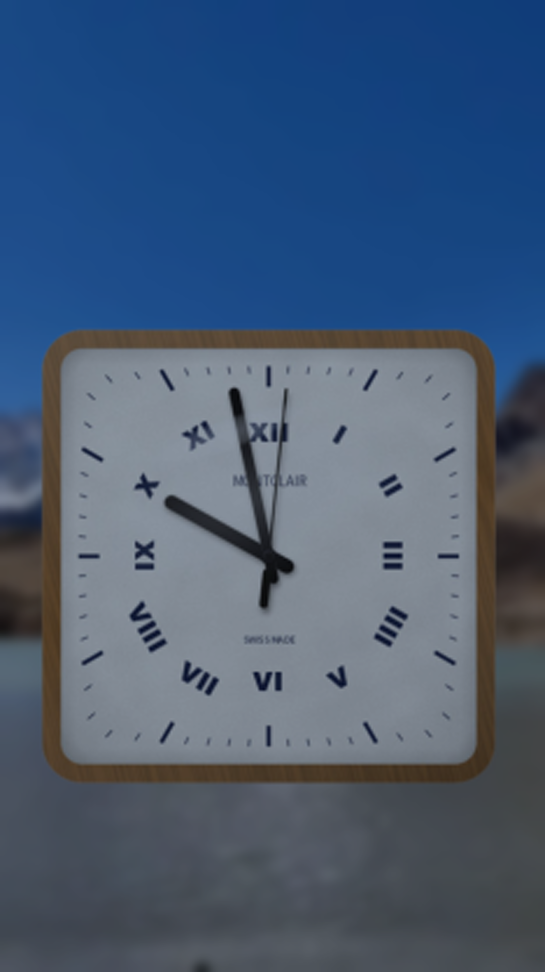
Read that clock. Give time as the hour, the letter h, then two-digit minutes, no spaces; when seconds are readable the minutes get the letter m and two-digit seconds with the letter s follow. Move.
9h58m01s
